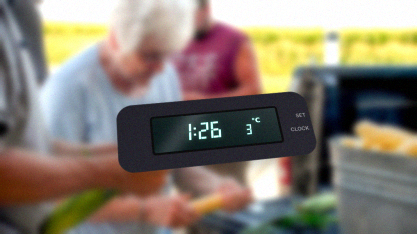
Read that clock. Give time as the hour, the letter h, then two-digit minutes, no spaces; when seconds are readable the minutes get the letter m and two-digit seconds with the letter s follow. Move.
1h26
